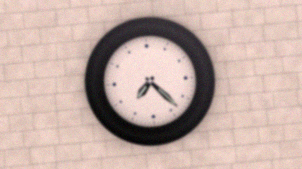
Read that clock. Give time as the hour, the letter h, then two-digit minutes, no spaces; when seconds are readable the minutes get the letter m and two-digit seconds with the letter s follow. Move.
7h23
